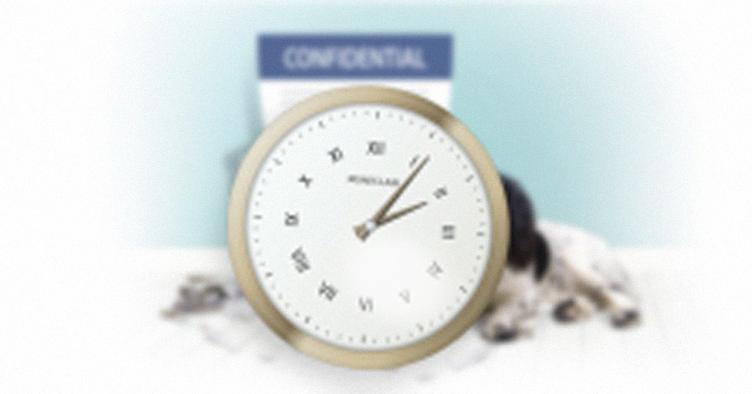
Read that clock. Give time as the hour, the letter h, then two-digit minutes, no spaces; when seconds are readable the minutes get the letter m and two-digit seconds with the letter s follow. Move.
2h06
